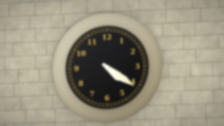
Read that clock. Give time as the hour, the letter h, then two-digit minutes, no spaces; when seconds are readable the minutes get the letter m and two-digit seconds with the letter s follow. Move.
4h21
